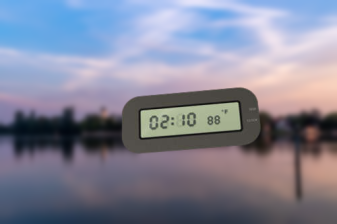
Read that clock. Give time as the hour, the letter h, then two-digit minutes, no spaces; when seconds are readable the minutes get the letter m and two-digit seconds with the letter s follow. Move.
2h10
